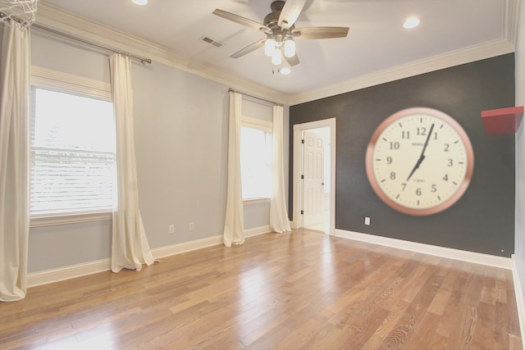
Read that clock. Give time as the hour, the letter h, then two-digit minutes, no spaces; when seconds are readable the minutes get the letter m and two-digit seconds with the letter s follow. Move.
7h03
